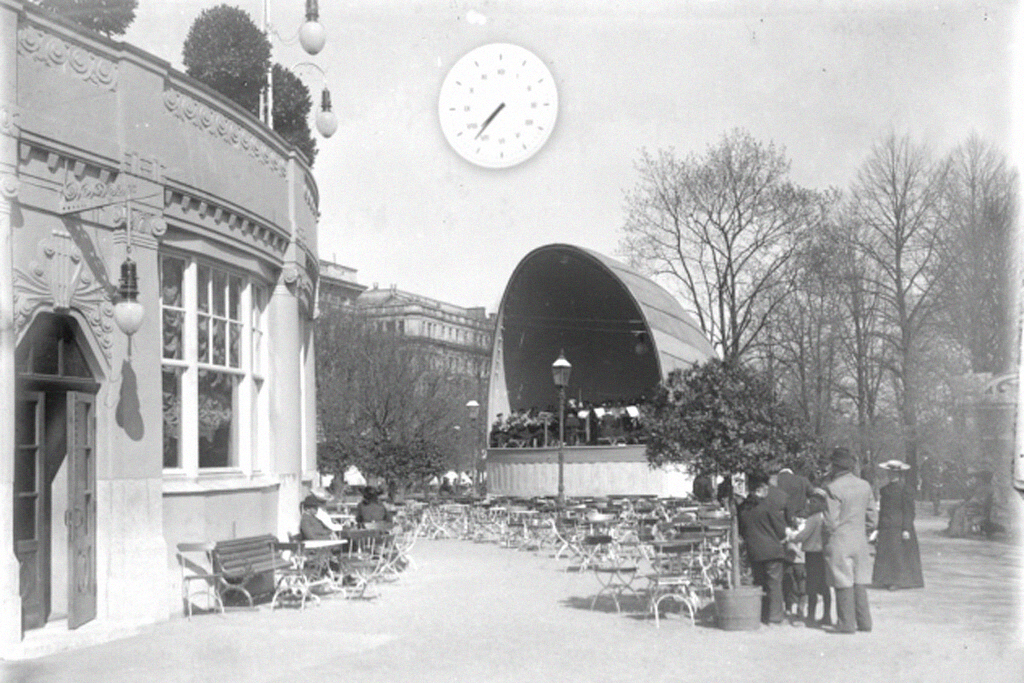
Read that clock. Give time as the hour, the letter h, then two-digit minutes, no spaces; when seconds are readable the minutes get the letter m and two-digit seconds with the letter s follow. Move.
7h37
